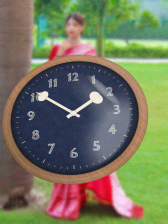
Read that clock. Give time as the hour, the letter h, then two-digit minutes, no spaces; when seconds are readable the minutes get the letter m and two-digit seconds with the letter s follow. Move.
1h51
